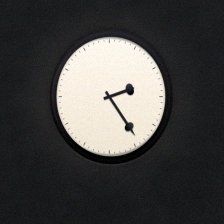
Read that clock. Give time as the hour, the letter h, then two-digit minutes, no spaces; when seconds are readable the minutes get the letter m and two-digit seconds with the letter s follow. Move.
2h24
